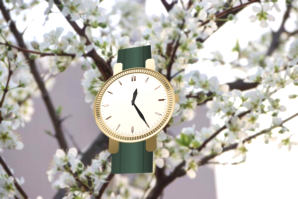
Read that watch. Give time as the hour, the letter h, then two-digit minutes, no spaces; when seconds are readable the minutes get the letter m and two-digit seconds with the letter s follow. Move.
12h25
